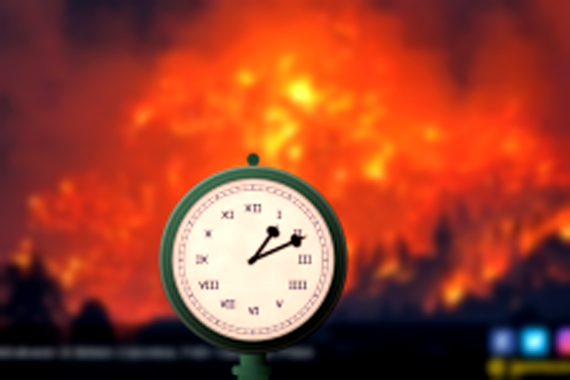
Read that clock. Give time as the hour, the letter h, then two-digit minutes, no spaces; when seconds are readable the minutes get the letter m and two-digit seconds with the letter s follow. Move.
1h11
